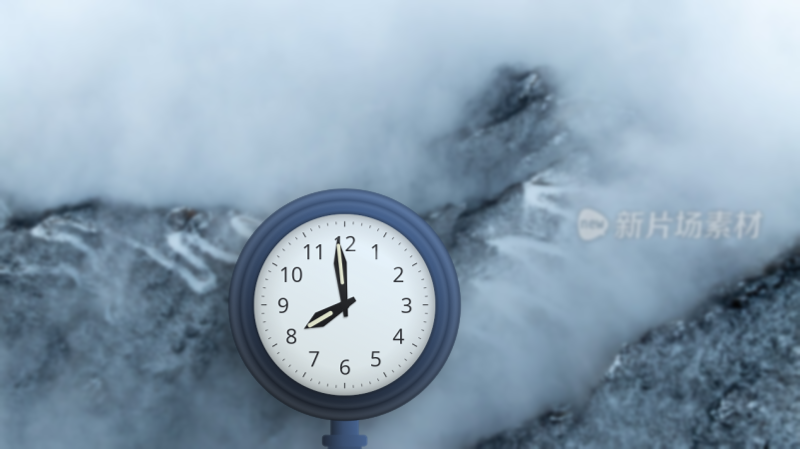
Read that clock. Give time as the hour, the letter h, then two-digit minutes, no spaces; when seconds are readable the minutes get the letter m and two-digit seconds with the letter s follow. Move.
7h59
